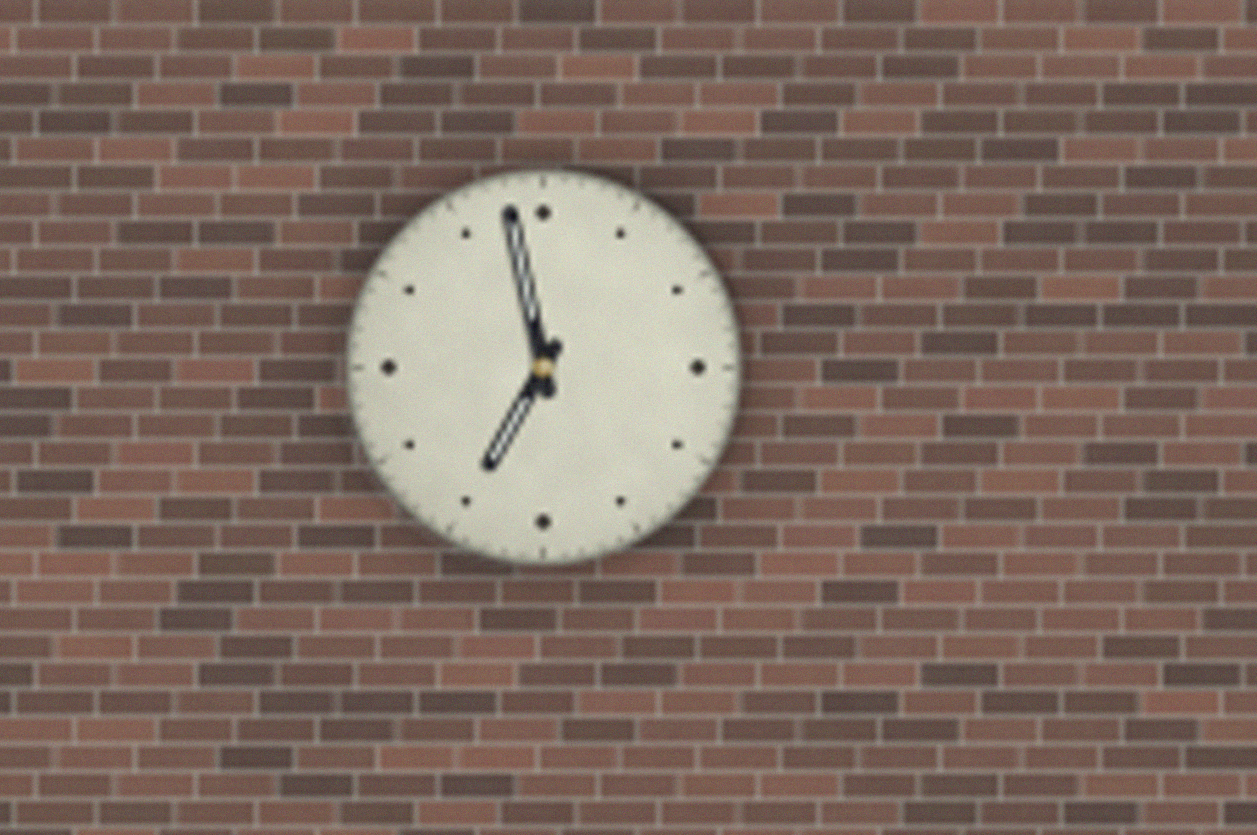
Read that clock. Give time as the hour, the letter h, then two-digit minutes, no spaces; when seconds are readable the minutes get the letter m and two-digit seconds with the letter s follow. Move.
6h58
